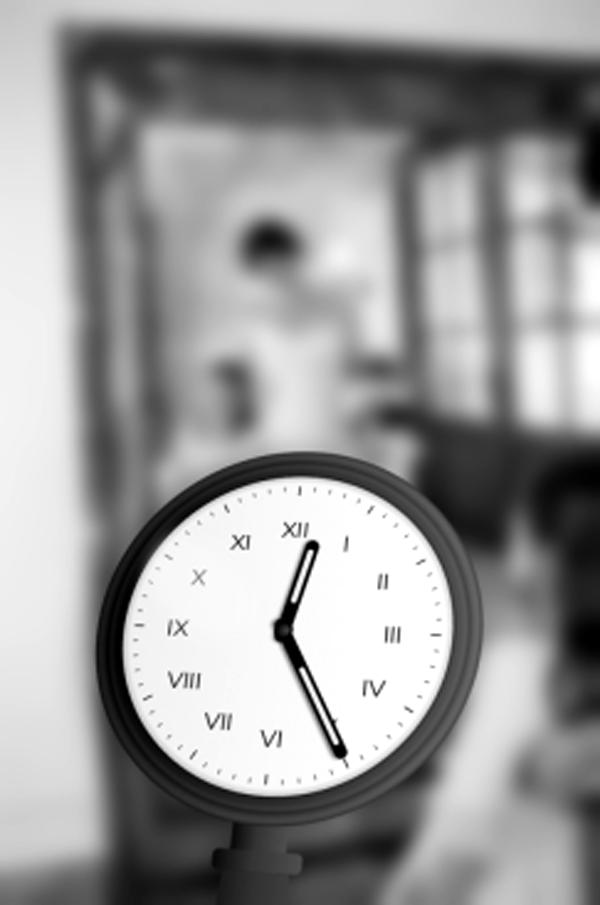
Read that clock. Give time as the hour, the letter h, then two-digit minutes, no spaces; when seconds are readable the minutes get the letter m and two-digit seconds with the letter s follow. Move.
12h25
